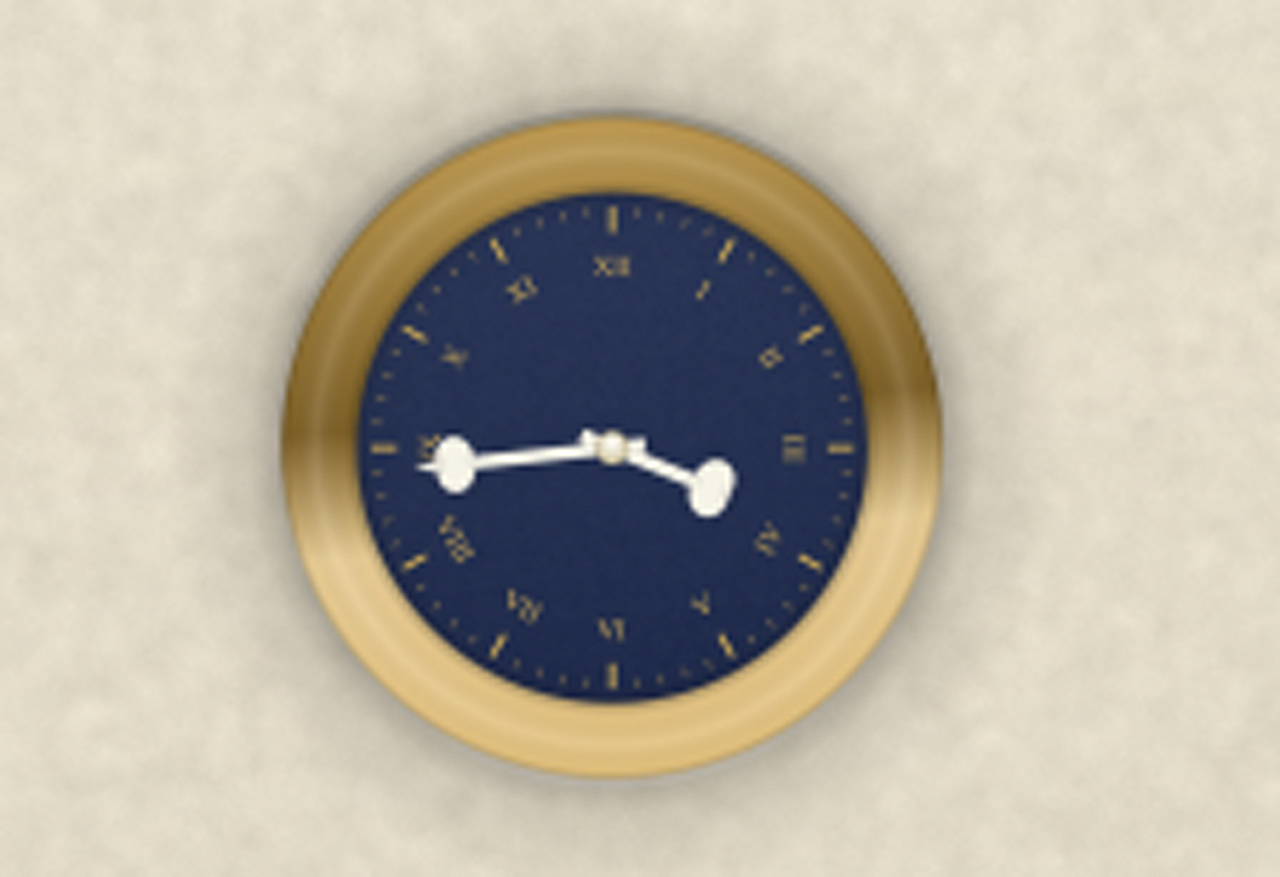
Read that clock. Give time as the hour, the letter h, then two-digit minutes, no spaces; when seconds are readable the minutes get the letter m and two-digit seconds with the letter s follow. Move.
3h44
